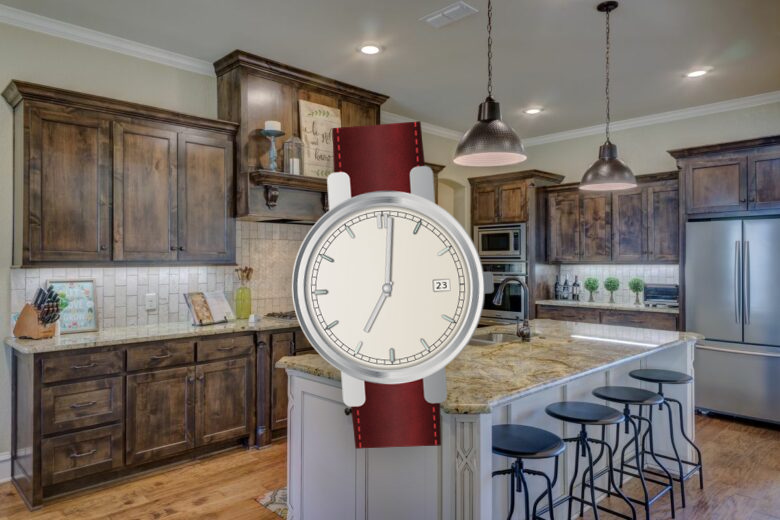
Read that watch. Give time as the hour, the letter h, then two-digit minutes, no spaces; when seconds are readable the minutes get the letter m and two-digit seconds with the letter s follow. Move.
7h01
